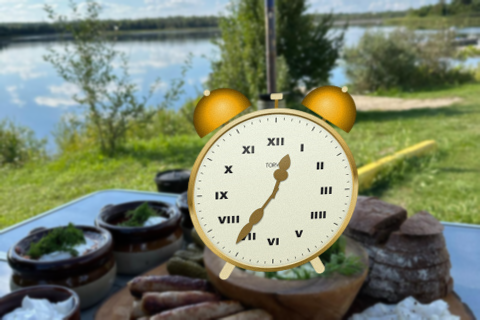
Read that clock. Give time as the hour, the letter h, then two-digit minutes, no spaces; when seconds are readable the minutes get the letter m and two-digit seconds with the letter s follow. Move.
12h36
